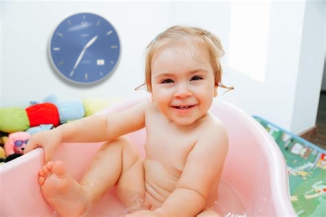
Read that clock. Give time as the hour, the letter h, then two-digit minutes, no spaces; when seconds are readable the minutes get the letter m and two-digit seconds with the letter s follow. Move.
1h35
